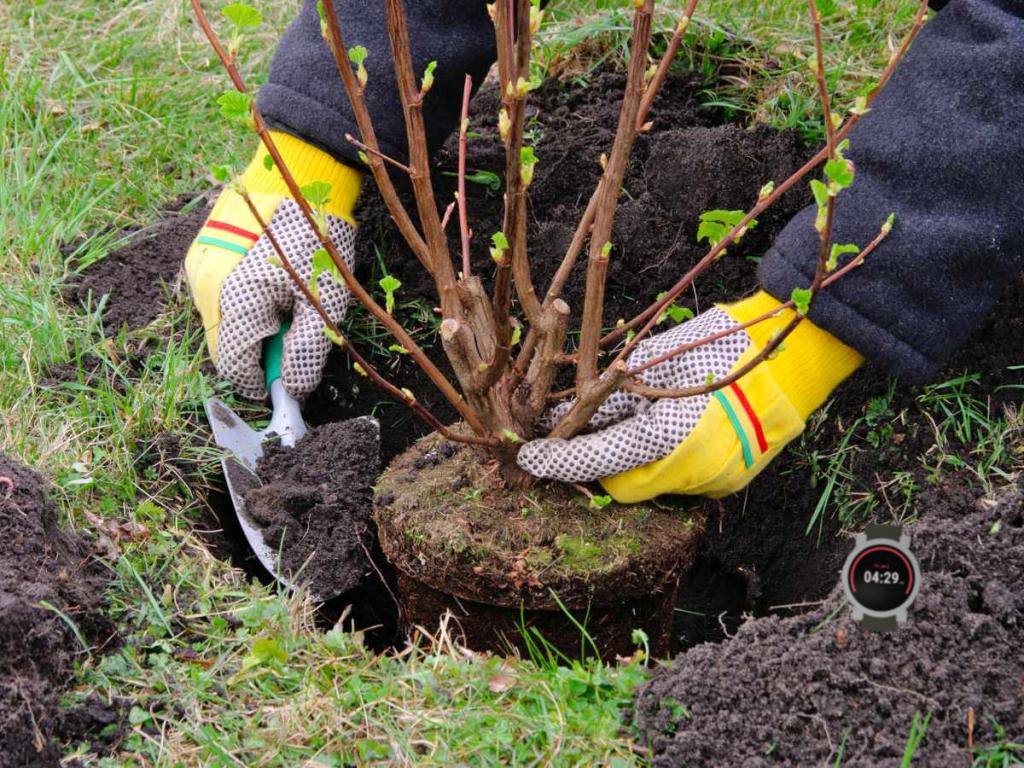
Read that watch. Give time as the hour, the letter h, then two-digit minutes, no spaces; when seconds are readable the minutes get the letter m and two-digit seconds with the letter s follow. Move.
4h29
